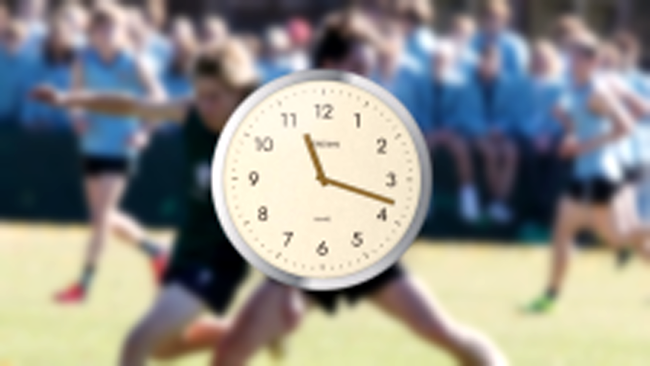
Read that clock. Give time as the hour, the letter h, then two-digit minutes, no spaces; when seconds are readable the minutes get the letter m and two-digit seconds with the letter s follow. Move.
11h18
